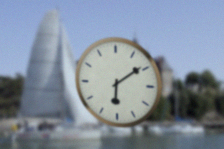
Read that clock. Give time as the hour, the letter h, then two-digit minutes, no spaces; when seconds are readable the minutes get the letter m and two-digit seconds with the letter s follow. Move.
6h09
